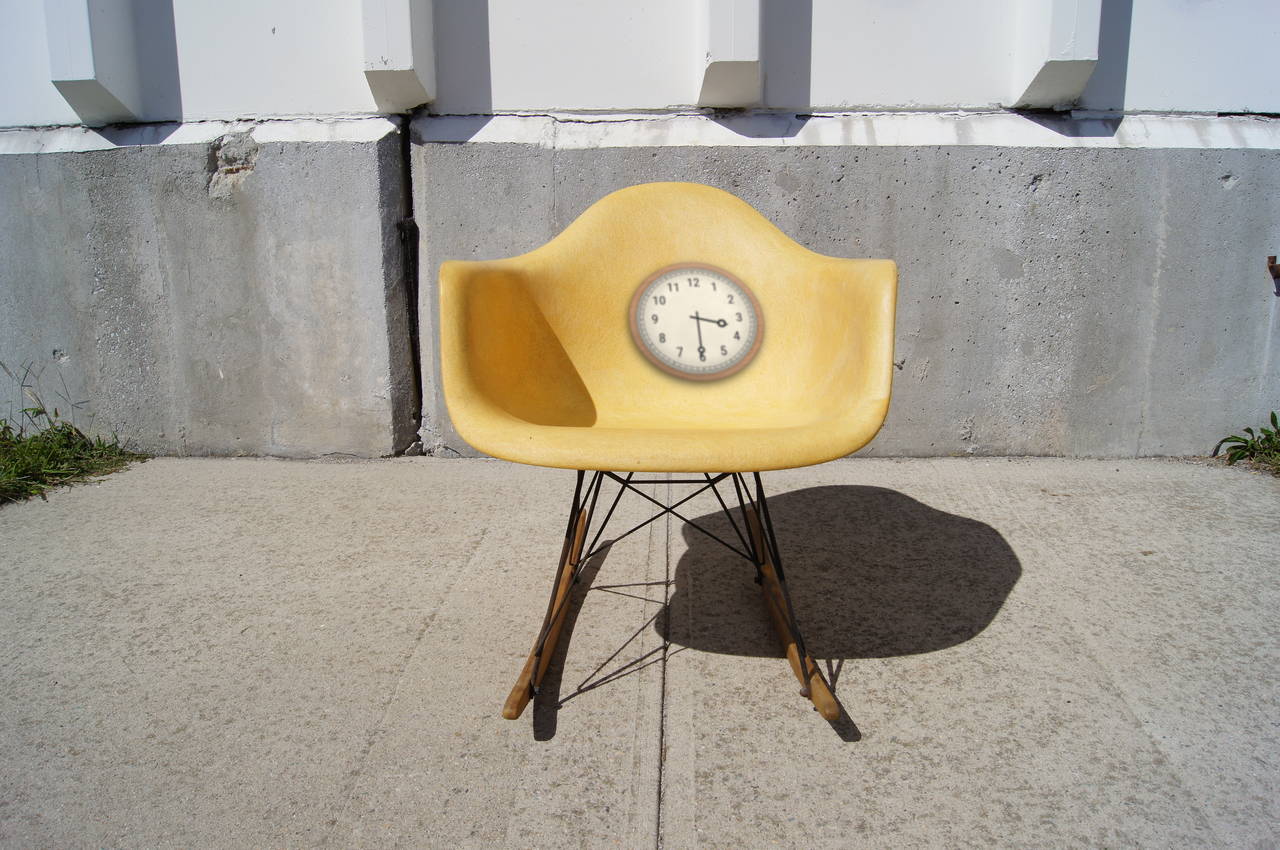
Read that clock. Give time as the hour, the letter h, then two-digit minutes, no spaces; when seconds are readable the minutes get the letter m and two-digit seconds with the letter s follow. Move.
3h30
